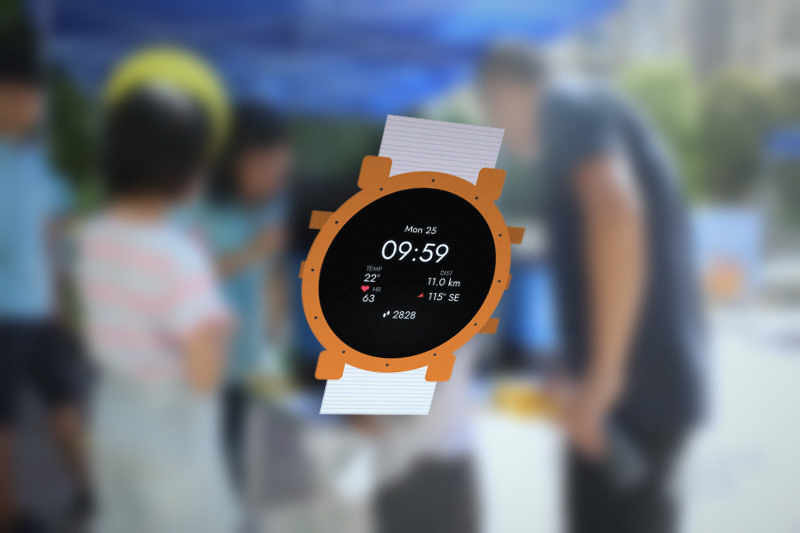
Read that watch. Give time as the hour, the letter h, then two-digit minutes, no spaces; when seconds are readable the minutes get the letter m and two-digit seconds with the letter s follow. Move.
9h59
